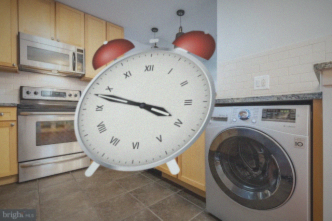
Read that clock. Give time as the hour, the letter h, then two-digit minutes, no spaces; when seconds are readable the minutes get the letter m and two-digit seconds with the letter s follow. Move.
3h48
